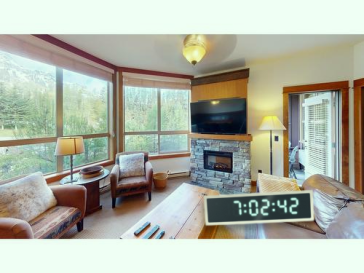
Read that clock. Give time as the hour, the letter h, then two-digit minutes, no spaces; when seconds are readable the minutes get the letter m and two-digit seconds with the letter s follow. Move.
7h02m42s
